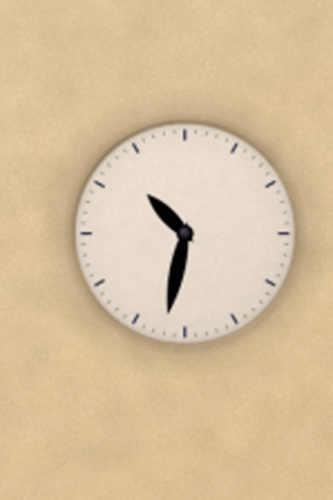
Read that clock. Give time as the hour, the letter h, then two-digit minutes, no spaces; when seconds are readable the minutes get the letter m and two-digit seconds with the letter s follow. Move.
10h32
